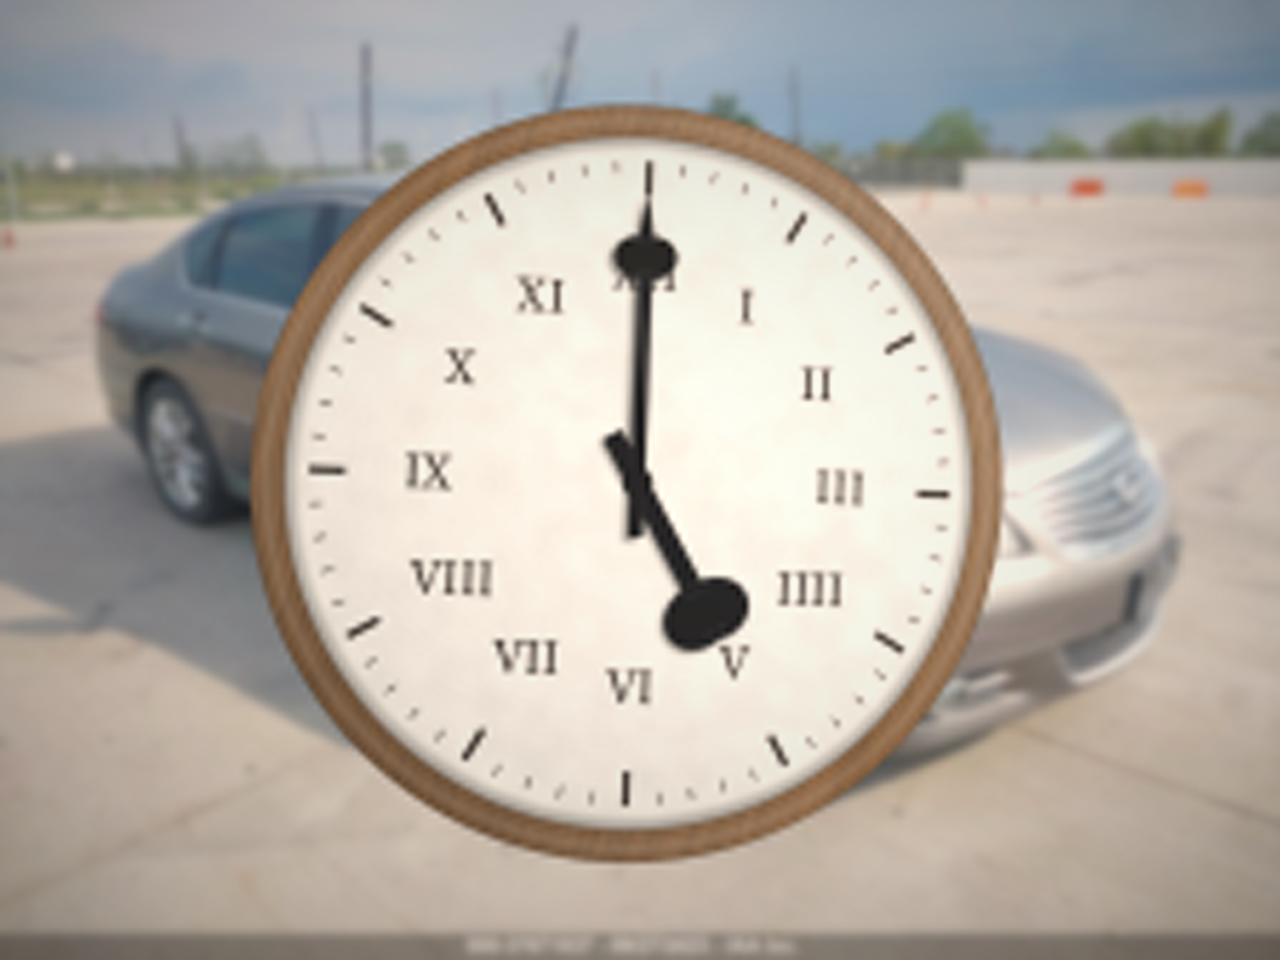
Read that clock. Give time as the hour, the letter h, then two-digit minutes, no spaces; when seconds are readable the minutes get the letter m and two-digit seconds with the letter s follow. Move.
5h00
